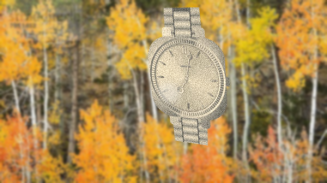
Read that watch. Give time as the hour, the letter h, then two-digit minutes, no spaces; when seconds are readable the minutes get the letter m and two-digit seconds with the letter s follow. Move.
7h02
